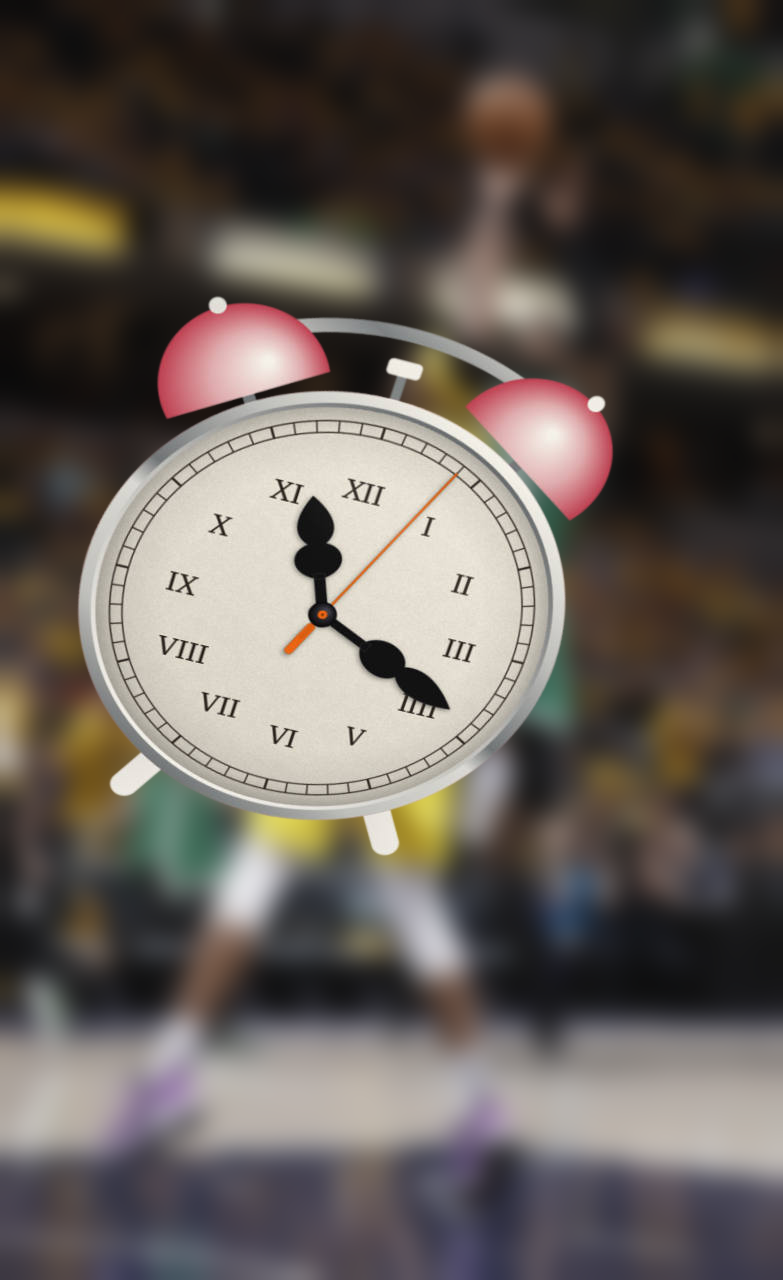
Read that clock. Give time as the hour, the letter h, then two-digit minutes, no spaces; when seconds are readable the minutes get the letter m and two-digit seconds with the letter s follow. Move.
11h19m04s
